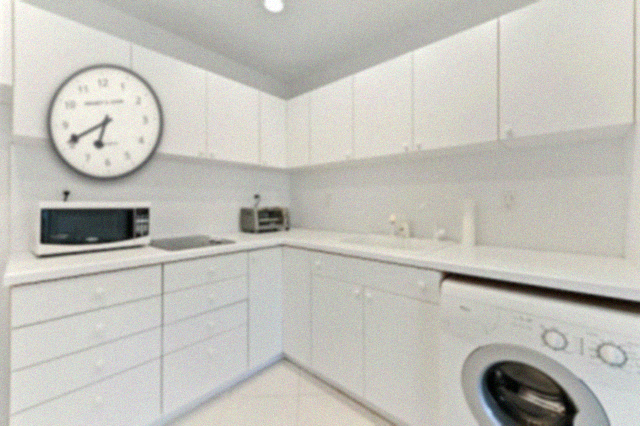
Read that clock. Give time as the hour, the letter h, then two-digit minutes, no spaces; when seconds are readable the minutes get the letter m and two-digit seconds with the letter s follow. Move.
6h41
